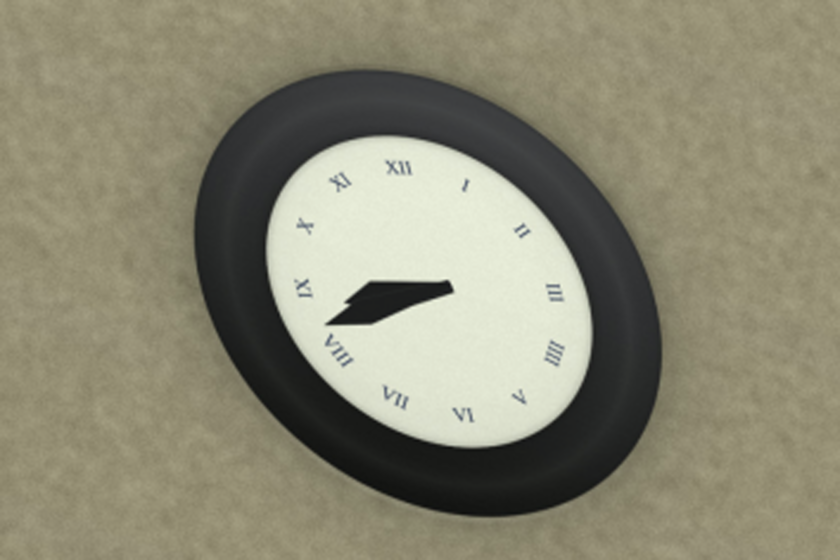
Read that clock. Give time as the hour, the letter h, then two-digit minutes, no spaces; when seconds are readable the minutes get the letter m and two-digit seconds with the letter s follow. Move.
8h42
